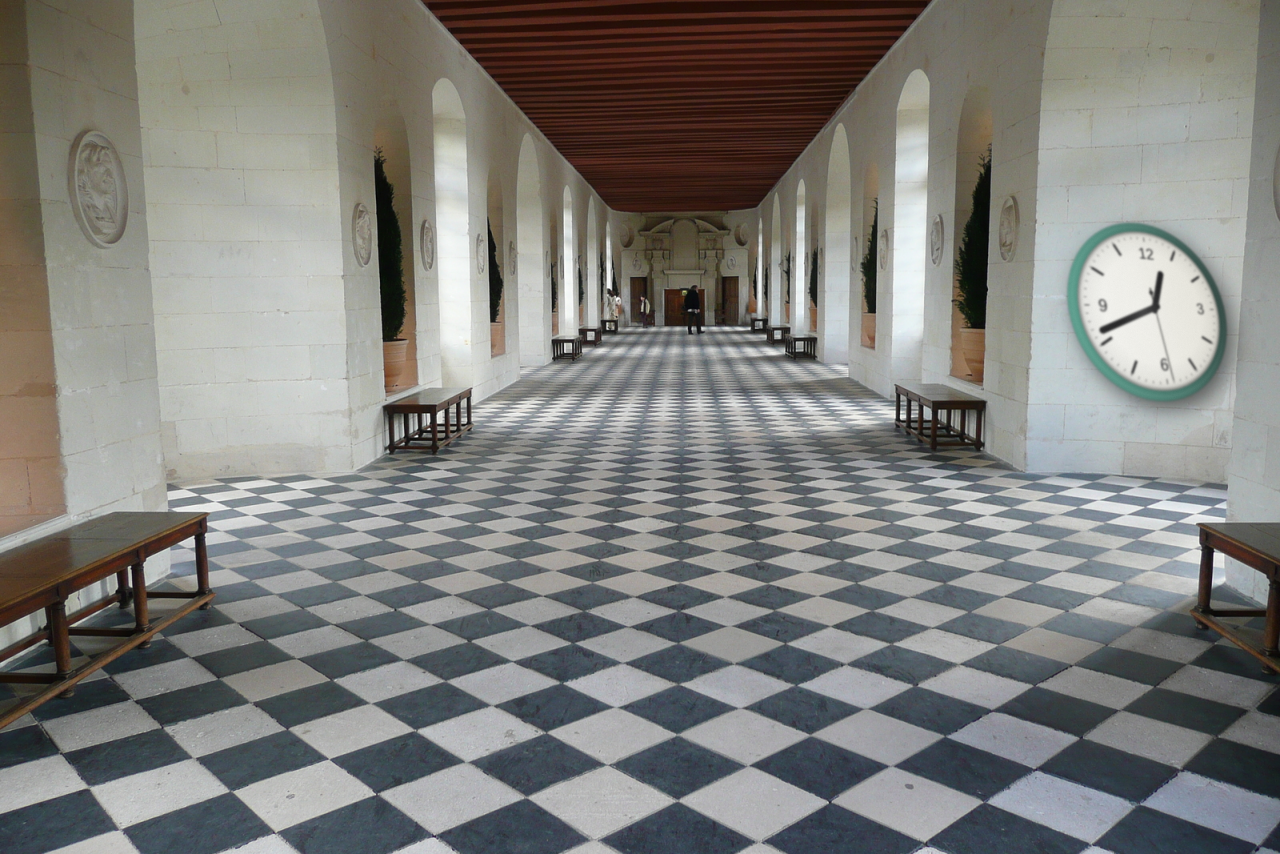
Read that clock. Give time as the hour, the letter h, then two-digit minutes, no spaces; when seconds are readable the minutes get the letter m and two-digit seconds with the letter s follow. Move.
12h41m29s
